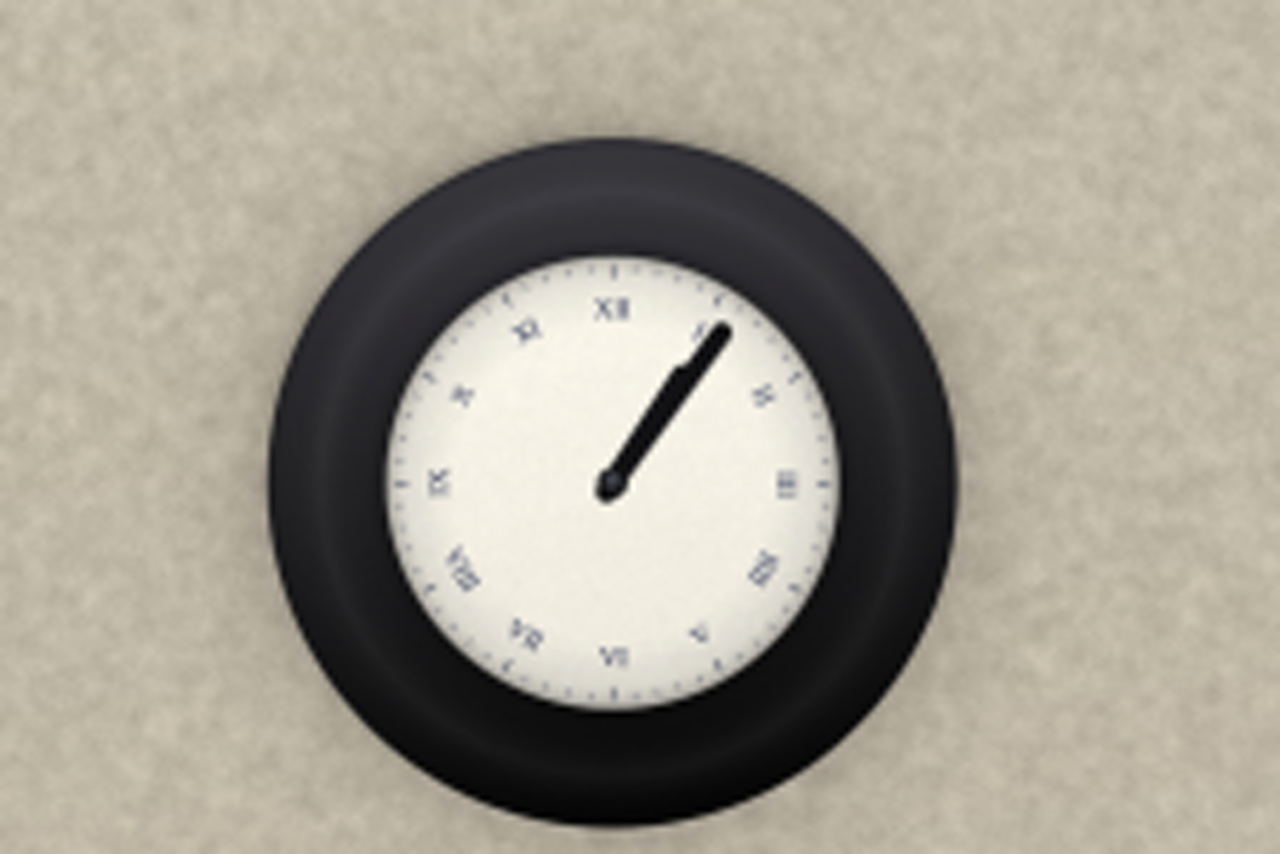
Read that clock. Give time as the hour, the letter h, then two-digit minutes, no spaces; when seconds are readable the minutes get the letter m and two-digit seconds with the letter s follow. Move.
1h06
